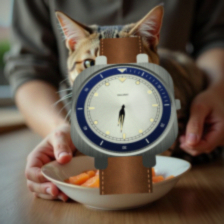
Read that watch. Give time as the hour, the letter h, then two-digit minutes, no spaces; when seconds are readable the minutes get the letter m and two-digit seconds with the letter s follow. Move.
6h31
